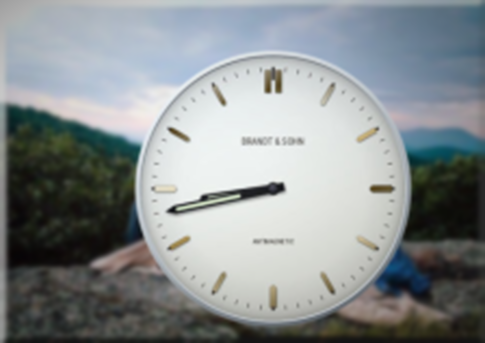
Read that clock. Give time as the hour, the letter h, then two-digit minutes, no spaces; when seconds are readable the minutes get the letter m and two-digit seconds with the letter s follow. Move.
8h43
